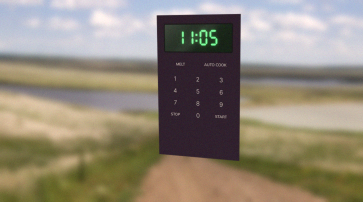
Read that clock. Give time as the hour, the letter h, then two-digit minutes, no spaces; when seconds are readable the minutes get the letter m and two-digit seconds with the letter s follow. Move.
11h05
